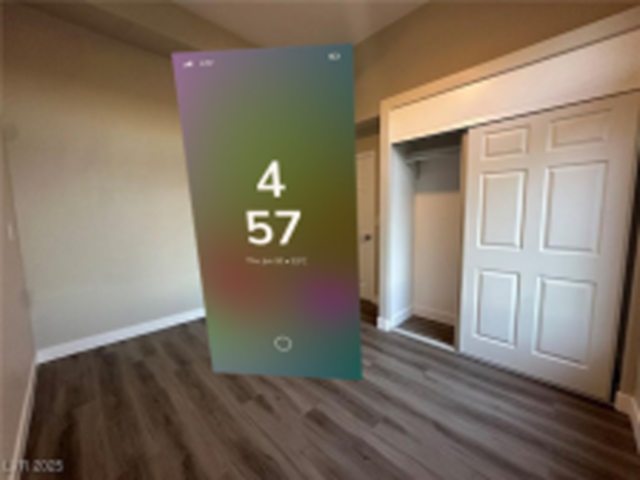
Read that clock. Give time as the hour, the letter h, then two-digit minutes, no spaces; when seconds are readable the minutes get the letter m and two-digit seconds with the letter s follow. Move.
4h57
